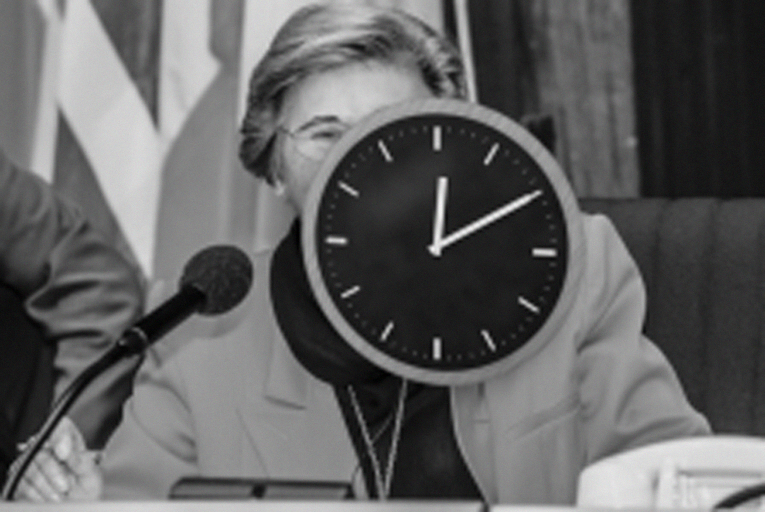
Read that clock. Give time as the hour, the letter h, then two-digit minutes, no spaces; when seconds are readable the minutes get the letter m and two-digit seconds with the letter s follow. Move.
12h10
